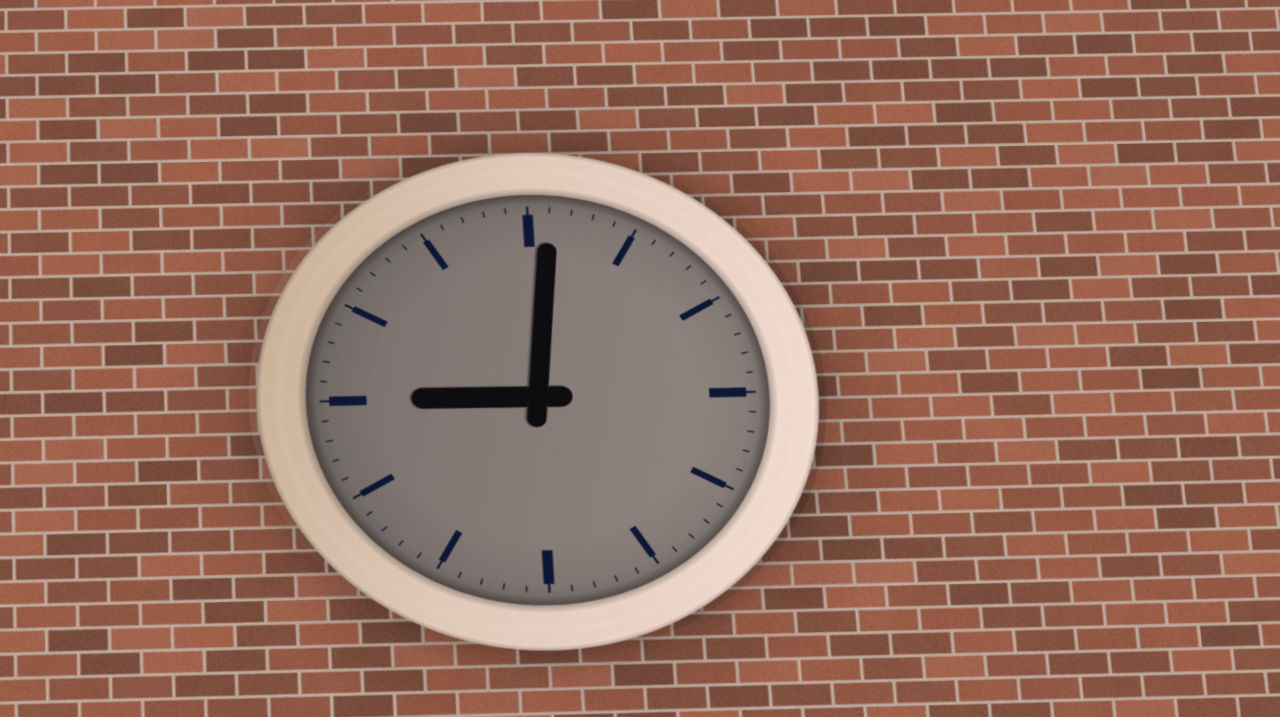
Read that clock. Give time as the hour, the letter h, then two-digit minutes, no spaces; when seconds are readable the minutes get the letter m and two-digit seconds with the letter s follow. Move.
9h01
